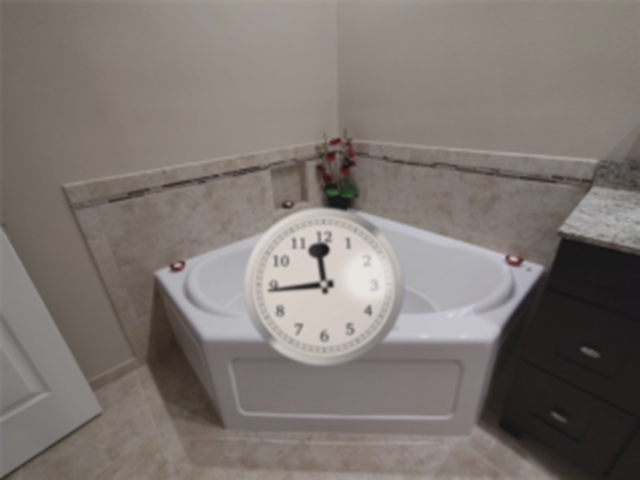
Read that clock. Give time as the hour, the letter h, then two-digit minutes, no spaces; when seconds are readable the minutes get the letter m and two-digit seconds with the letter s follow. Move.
11h44
